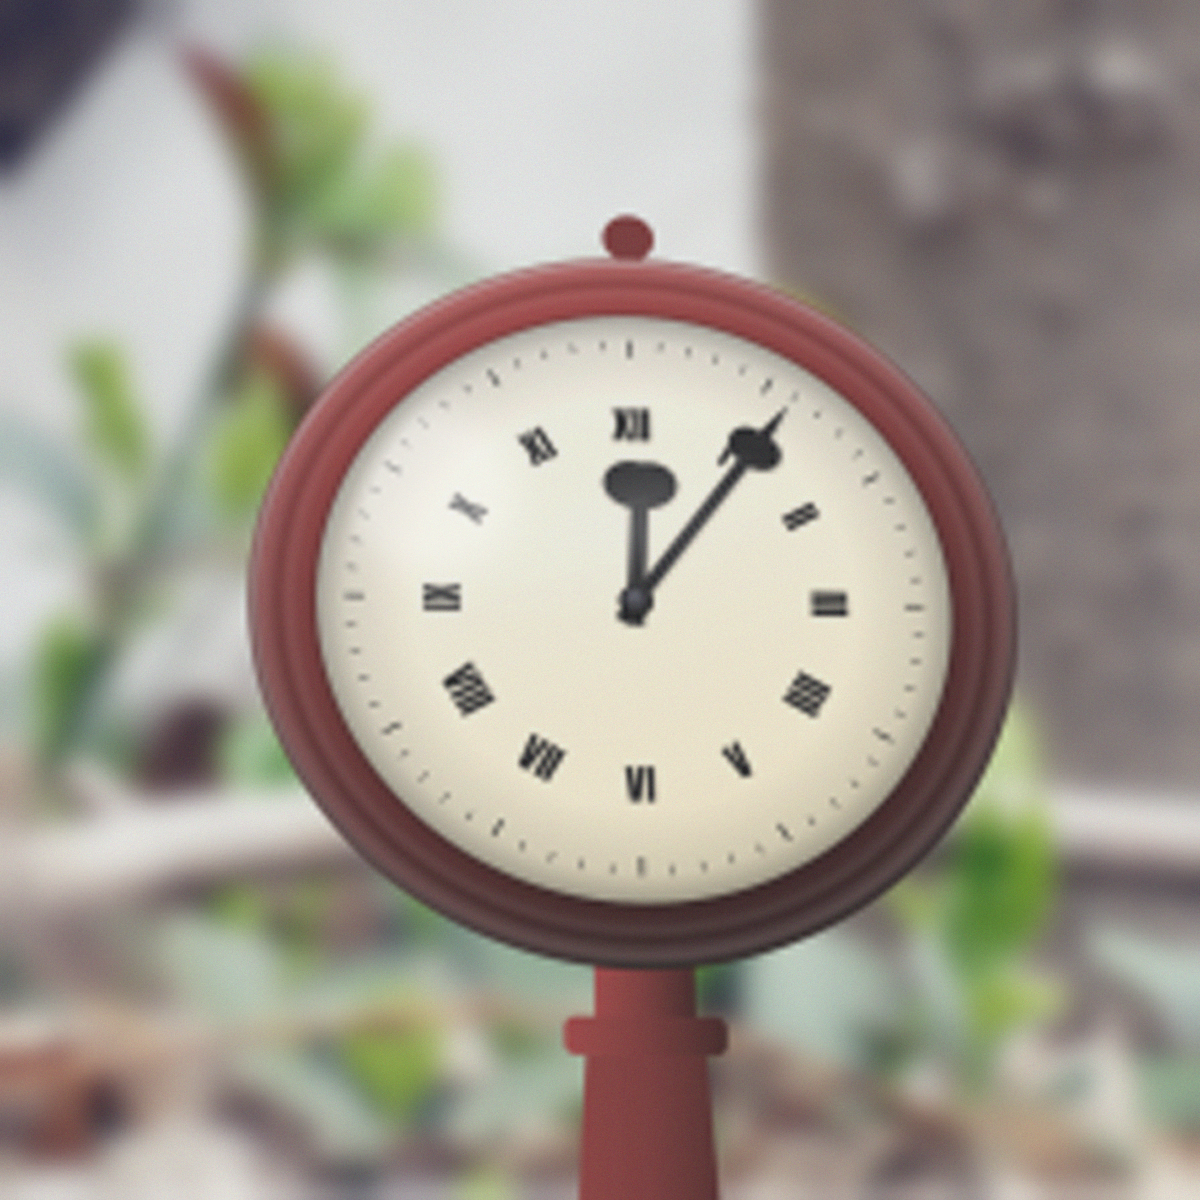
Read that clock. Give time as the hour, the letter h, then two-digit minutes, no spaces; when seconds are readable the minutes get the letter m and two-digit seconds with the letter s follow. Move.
12h06
